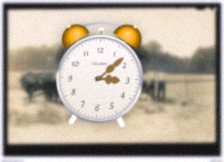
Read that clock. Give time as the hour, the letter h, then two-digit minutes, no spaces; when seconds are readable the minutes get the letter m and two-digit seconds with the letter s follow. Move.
3h08
